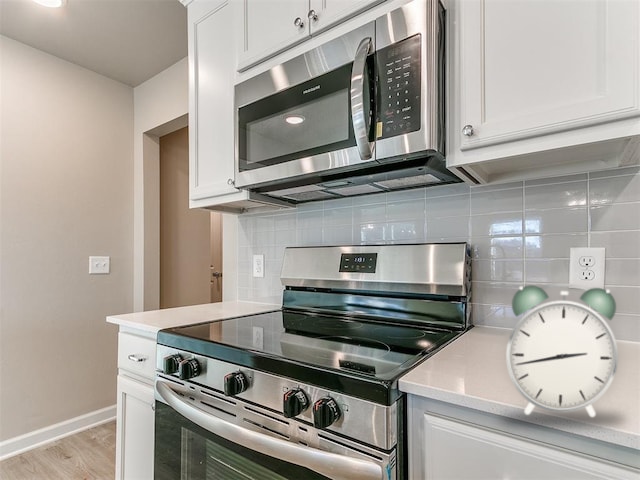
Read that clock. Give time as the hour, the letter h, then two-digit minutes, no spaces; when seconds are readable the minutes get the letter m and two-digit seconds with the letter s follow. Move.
2h43
